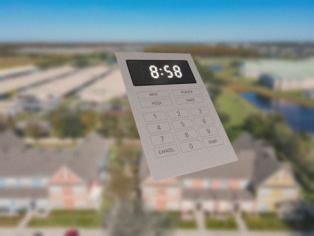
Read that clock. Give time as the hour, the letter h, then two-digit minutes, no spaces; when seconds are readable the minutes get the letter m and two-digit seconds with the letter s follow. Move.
8h58
